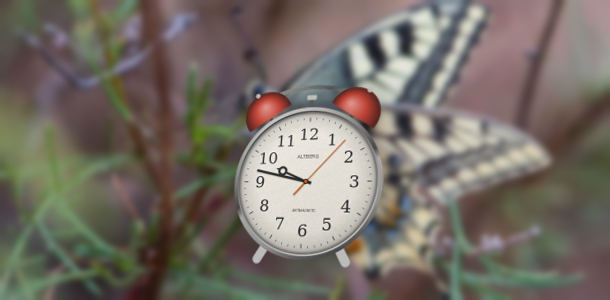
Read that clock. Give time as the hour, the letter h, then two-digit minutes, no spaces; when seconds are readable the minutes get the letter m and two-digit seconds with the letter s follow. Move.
9h47m07s
